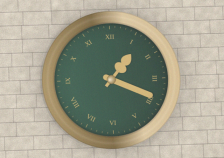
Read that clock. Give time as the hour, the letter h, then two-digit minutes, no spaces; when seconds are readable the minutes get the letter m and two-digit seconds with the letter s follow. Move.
1h19
